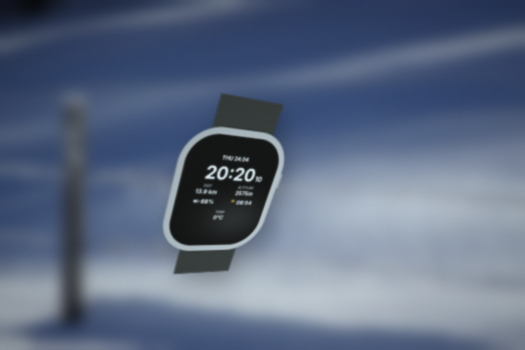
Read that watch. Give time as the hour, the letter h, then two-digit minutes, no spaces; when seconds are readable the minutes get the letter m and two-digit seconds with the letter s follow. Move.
20h20
